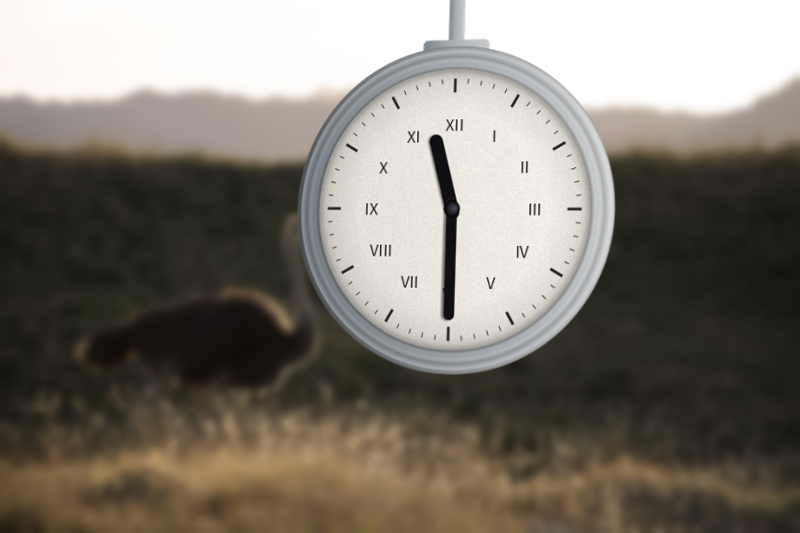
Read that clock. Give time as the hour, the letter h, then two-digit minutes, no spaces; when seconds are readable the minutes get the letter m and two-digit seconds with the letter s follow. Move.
11h30
